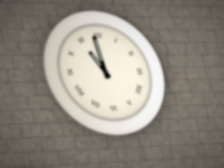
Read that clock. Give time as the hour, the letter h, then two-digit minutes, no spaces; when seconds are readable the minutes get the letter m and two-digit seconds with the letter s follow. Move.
10h59
